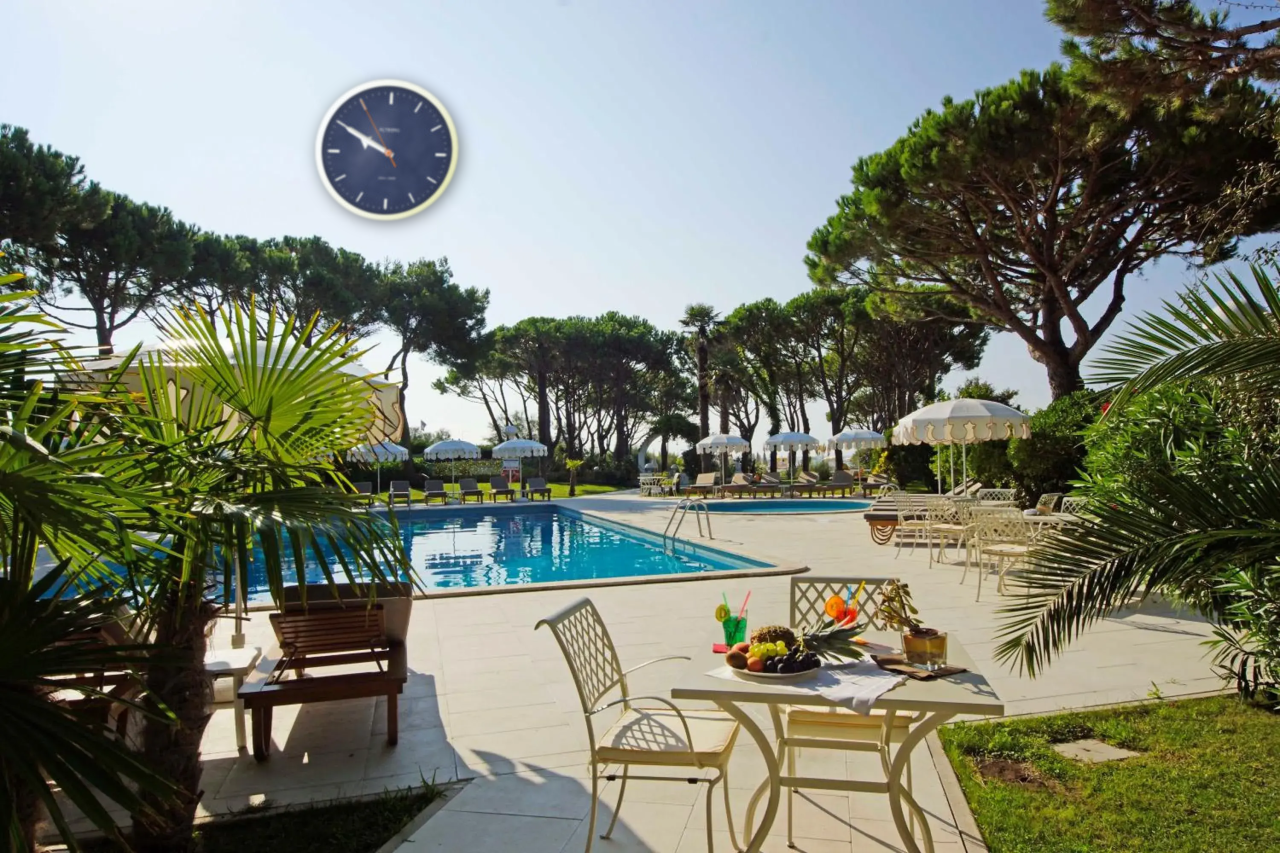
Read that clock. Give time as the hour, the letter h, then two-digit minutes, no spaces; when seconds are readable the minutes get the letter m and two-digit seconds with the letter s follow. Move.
9h49m55s
